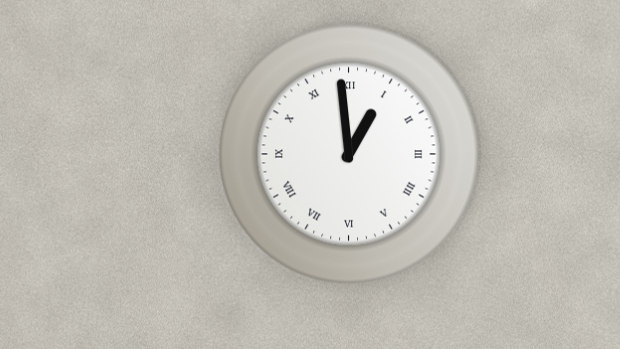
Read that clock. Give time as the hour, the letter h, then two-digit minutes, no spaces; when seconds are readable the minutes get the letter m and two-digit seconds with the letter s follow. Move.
12h59
